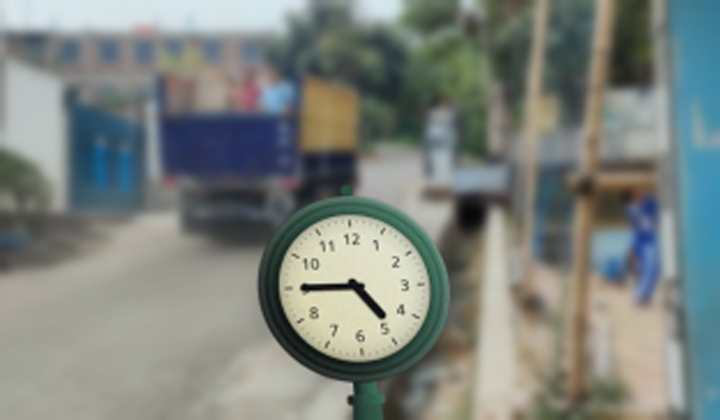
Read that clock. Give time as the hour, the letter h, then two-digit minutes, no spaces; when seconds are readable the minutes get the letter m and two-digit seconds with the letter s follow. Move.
4h45
